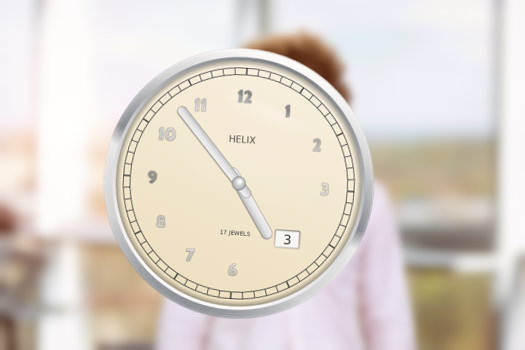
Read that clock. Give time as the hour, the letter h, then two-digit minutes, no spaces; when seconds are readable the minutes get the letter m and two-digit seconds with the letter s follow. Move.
4h53
